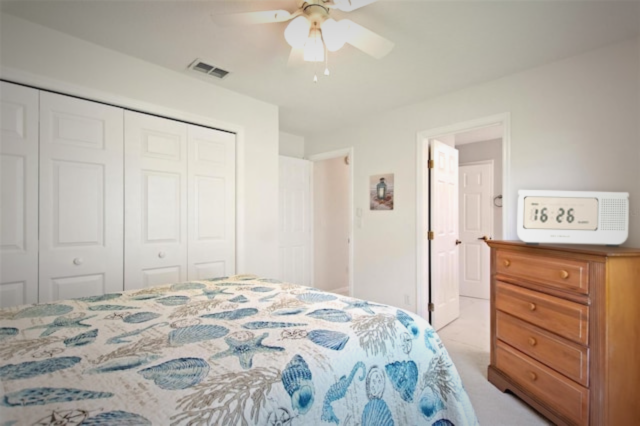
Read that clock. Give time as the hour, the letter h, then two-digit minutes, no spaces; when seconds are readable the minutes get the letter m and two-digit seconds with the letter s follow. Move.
16h26
